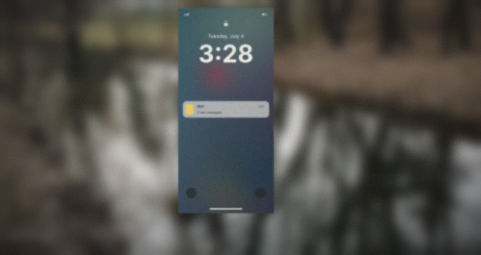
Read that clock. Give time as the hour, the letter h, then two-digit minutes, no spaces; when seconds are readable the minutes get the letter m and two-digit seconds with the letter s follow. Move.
3h28
